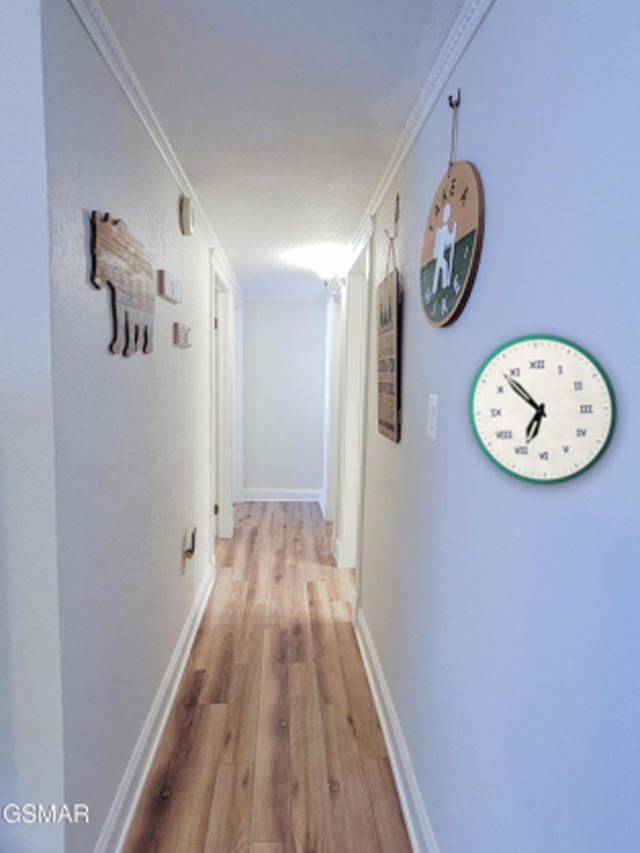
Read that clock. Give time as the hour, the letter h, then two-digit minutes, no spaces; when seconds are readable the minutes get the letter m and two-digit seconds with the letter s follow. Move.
6h53
